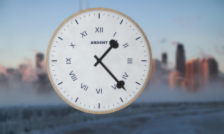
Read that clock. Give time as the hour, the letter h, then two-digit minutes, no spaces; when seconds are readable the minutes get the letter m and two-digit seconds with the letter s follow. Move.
1h23
